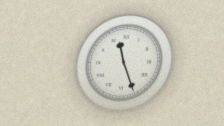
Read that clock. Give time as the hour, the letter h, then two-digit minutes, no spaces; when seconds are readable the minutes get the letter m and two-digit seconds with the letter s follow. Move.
11h26
